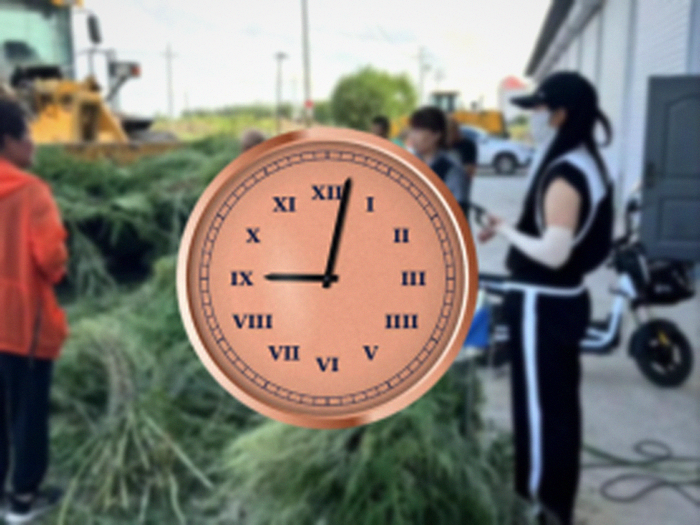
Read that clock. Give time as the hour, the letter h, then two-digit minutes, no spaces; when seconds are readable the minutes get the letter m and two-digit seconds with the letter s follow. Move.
9h02
